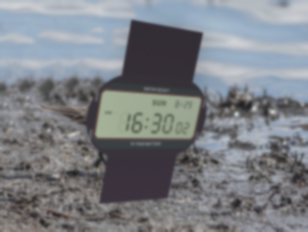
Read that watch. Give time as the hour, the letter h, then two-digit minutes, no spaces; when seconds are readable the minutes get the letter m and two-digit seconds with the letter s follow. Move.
16h30m02s
